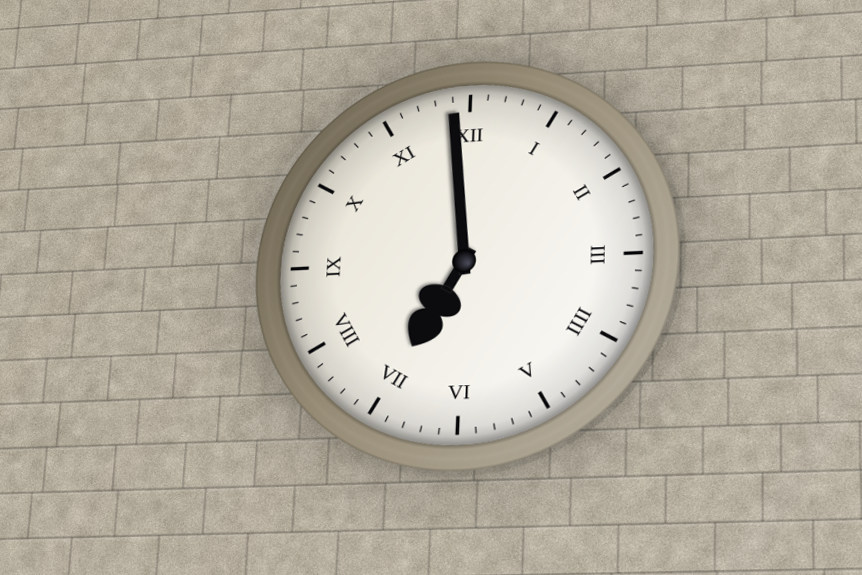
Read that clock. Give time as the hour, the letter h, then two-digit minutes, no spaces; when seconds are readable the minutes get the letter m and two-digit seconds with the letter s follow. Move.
6h59
